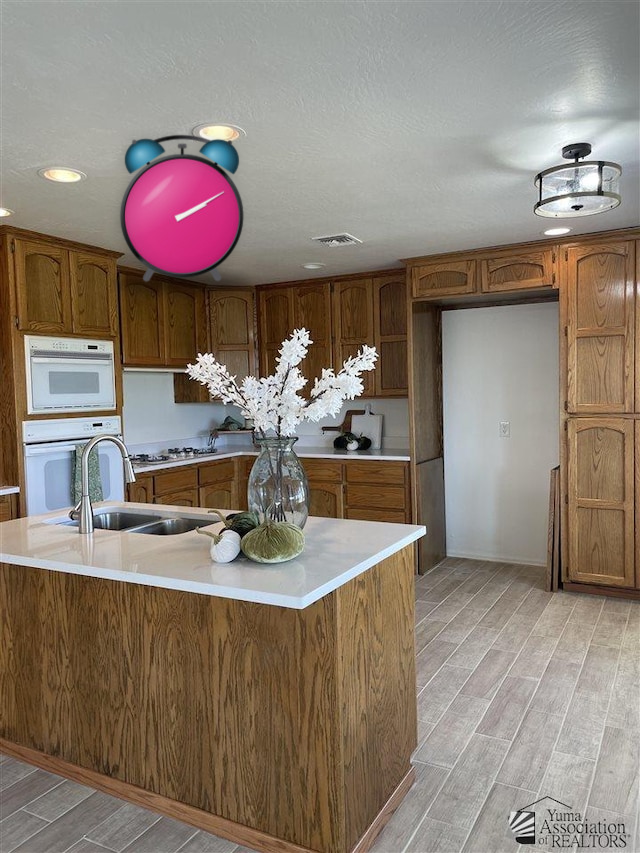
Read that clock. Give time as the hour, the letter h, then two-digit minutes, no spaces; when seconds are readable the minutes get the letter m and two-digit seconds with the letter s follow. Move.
2h10
